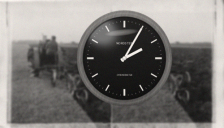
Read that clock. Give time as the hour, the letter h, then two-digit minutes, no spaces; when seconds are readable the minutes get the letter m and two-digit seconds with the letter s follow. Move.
2h05
